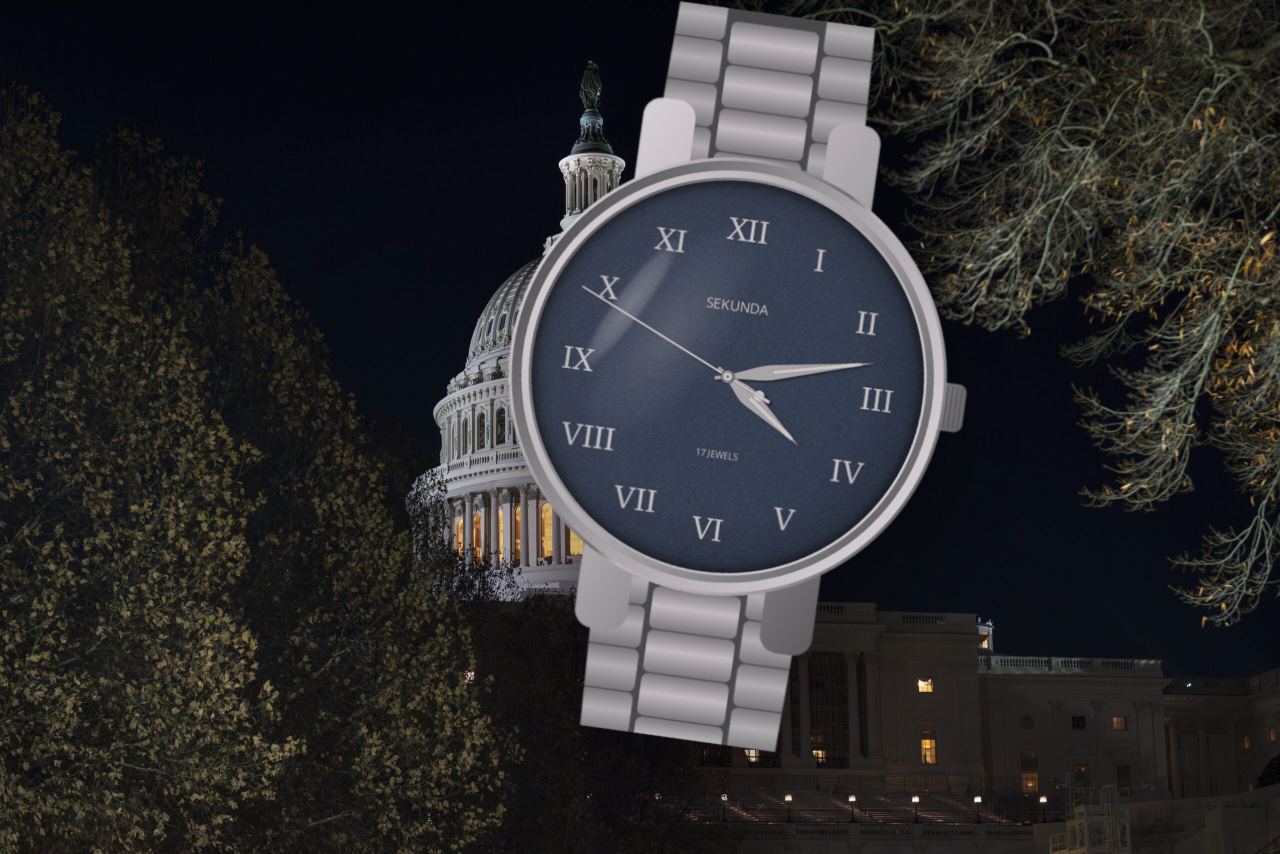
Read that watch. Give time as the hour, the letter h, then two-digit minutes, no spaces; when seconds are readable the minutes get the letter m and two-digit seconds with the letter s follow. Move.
4h12m49s
